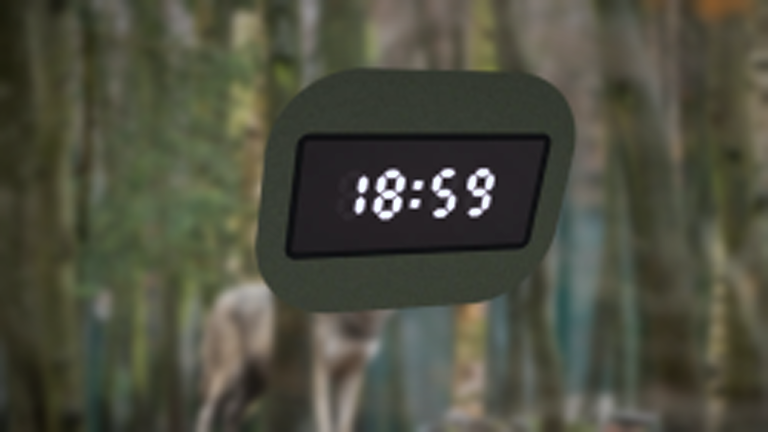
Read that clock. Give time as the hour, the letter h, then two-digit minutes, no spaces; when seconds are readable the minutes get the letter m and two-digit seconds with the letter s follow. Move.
18h59
